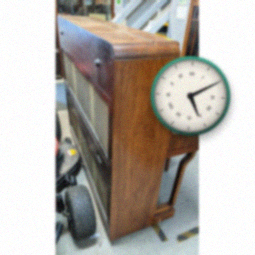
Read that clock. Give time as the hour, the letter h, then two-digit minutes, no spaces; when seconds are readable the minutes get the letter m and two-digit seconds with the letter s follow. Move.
5h10
